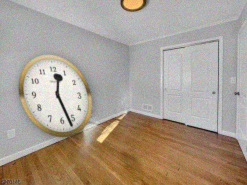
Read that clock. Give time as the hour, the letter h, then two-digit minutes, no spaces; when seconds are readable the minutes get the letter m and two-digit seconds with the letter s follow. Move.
12h27
